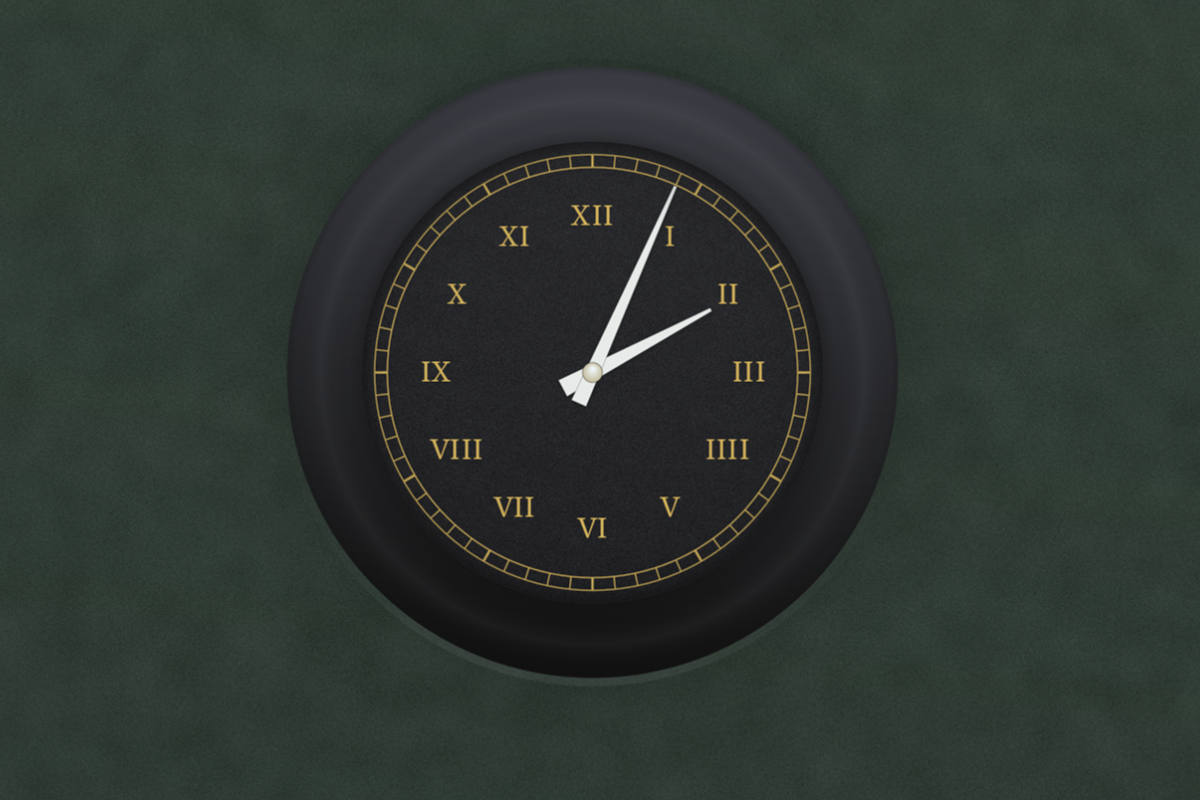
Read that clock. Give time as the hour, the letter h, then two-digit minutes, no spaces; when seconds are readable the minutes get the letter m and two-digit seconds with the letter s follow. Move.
2h04
